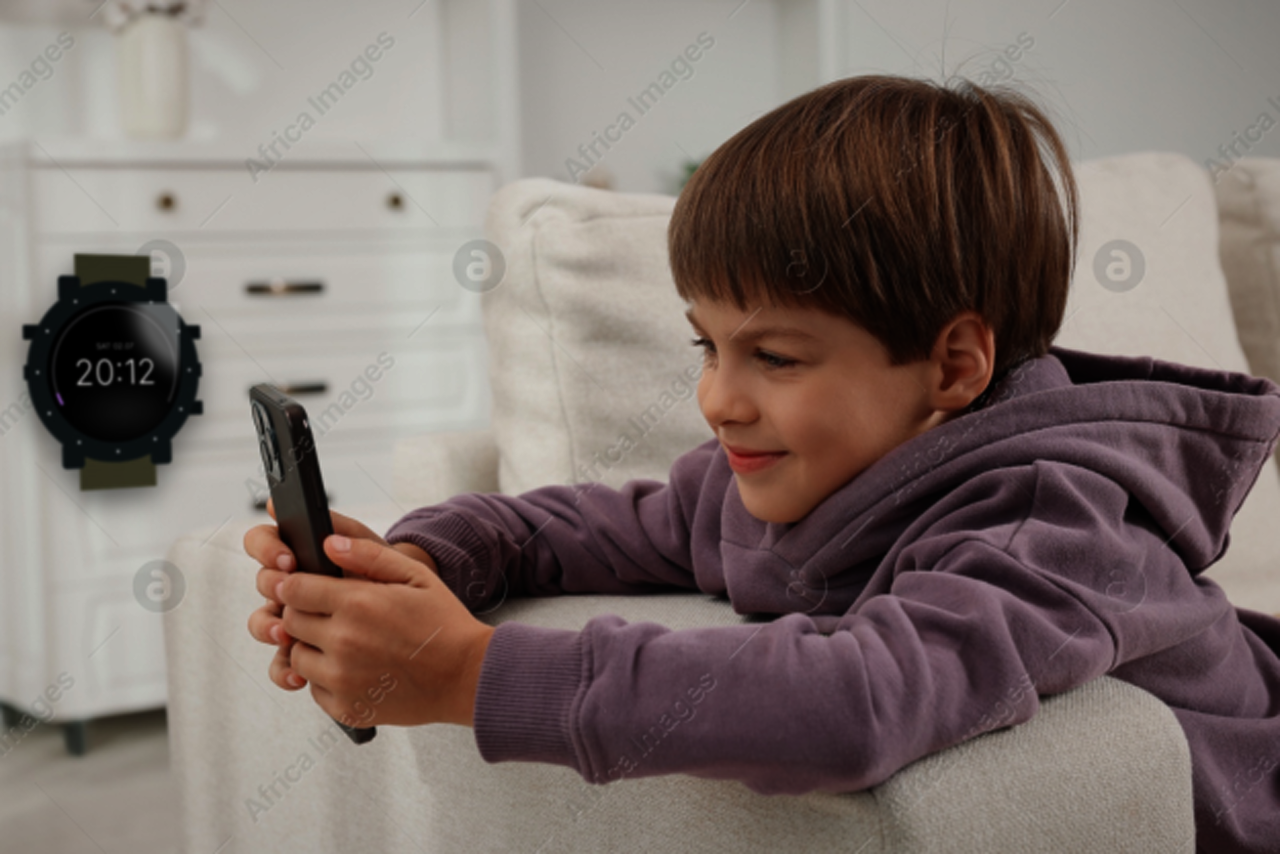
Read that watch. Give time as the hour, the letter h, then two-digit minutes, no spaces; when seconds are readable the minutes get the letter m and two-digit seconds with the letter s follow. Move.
20h12
